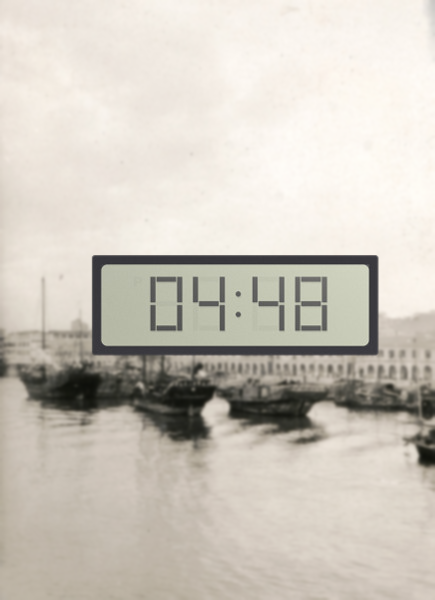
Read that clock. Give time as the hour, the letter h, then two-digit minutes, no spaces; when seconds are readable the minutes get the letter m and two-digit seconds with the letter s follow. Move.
4h48
